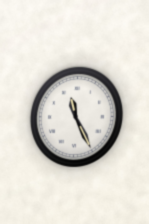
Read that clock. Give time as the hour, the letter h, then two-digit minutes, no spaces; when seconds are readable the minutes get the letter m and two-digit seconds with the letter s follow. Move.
11h25
